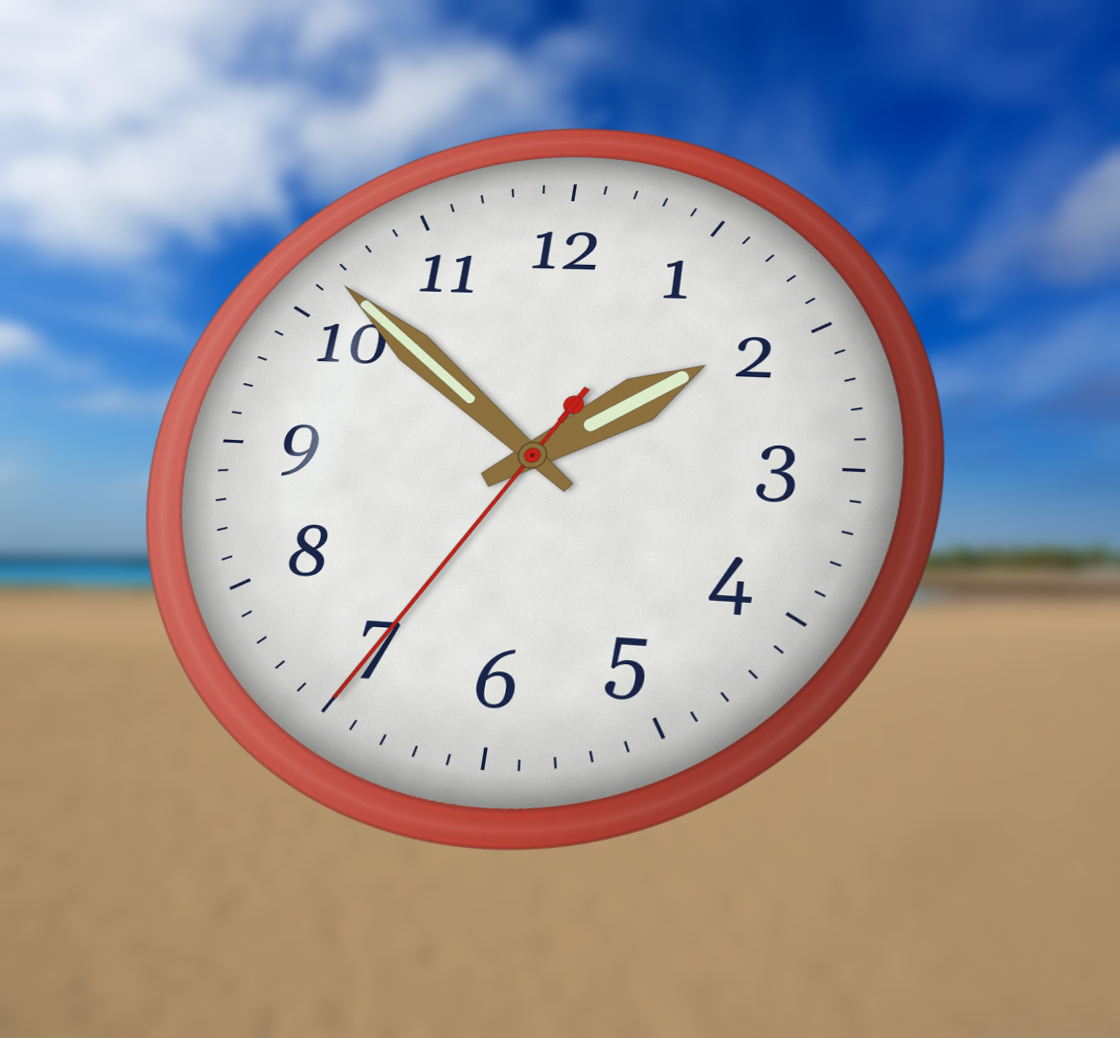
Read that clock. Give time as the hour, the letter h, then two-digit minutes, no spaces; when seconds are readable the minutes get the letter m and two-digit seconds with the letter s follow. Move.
1h51m35s
